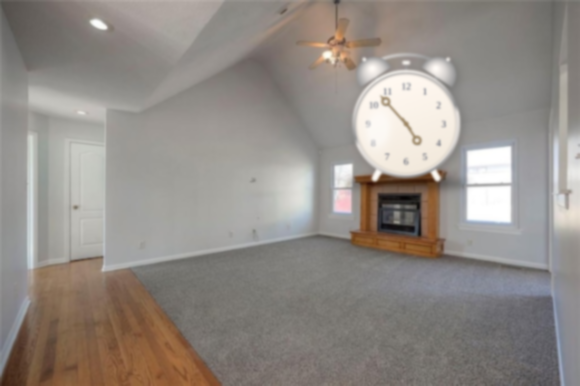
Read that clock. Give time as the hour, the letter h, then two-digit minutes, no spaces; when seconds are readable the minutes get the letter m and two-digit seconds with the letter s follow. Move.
4h53
